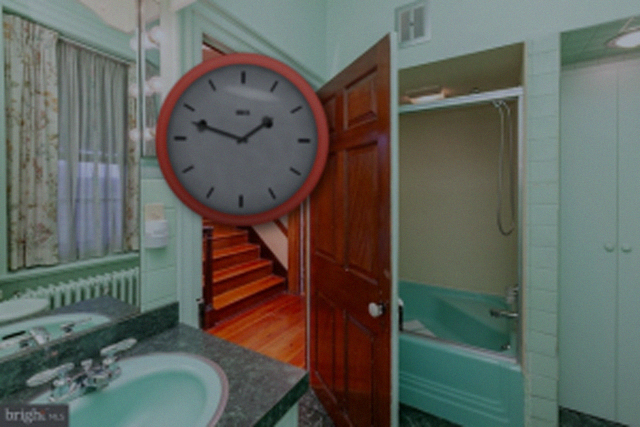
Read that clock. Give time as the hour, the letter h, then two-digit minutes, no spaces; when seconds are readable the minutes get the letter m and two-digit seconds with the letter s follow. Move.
1h48
